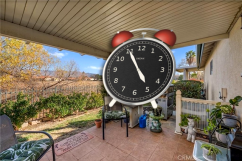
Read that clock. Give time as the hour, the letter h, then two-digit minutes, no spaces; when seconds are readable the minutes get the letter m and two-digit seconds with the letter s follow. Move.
4h55
